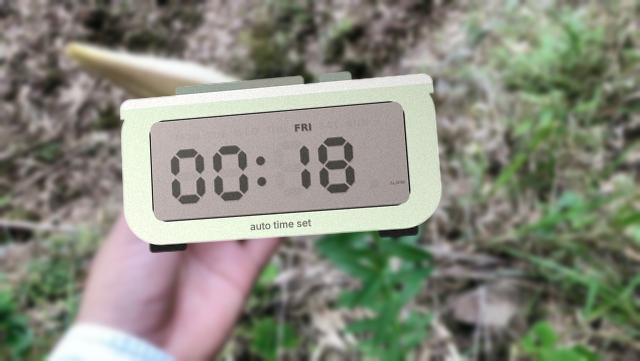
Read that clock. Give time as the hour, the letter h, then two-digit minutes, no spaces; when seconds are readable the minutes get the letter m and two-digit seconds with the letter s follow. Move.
0h18
